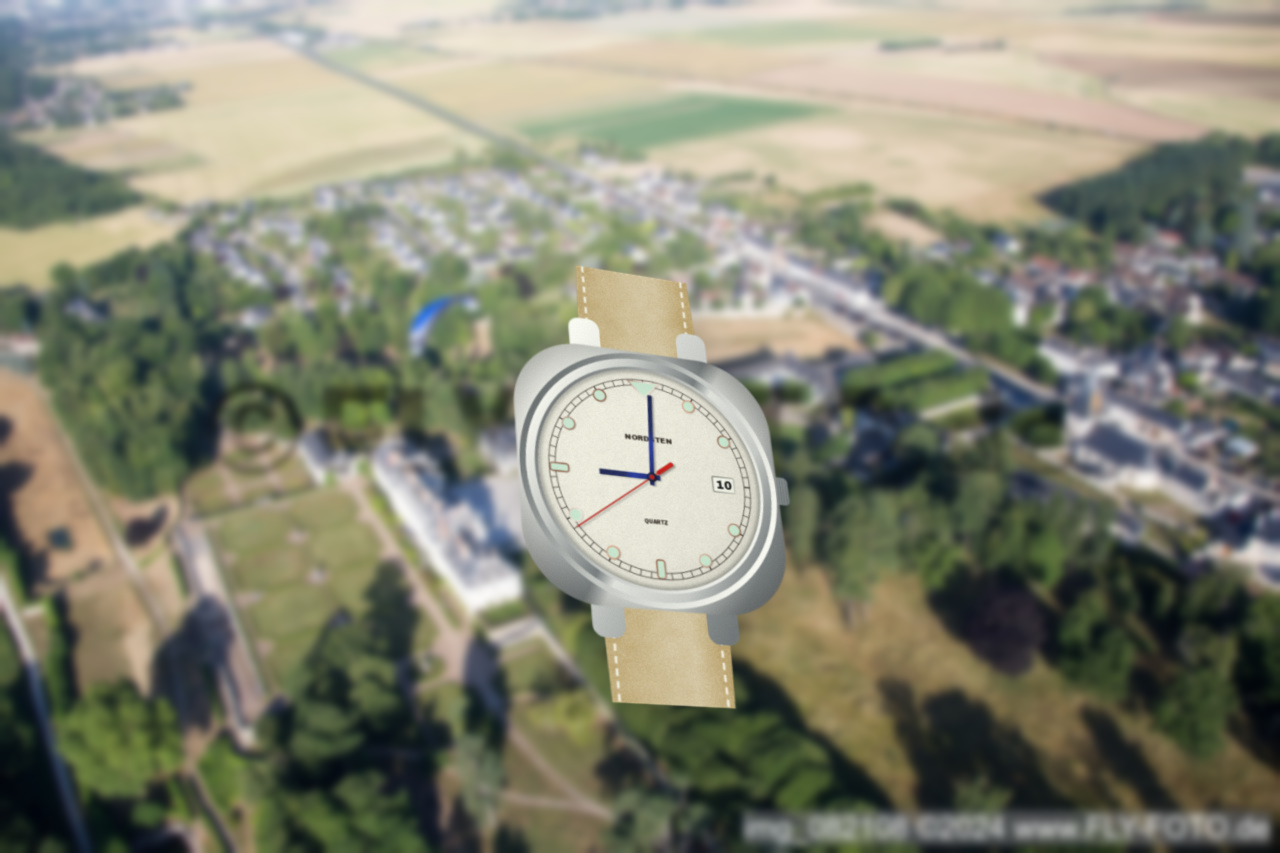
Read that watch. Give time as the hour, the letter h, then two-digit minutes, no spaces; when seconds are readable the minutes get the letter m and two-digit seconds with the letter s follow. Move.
9h00m39s
